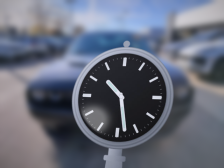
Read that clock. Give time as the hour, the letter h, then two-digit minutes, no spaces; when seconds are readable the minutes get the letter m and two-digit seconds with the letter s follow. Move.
10h28
